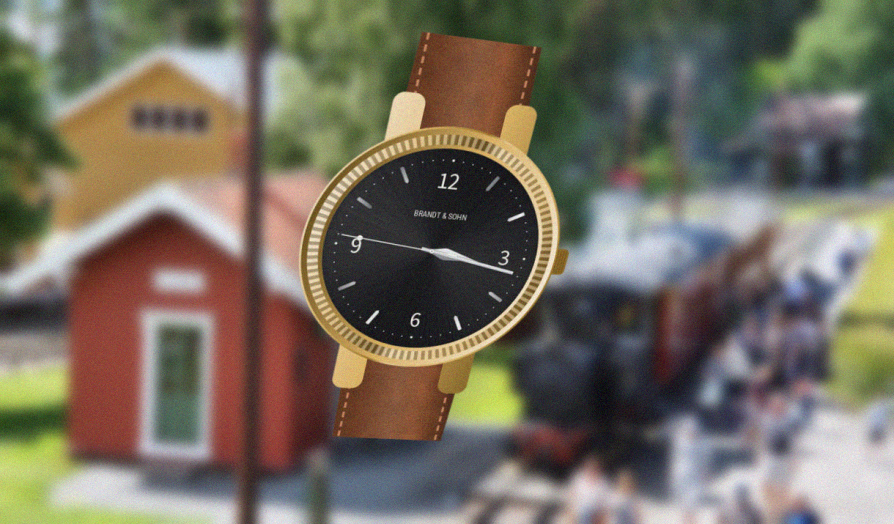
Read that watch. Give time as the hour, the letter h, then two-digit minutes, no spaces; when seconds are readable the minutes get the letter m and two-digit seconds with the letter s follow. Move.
3h16m46s
